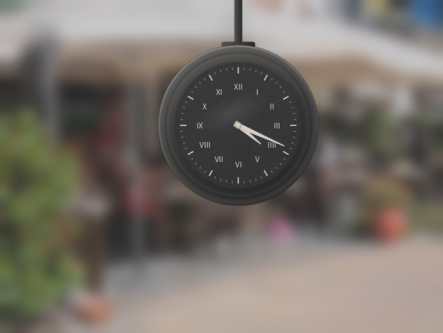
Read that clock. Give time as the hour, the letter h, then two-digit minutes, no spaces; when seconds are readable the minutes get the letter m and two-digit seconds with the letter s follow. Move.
4h19
